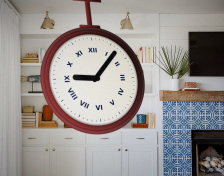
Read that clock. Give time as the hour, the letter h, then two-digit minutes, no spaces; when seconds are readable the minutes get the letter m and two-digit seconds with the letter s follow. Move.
9h07
